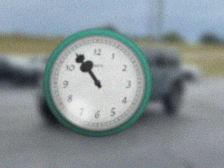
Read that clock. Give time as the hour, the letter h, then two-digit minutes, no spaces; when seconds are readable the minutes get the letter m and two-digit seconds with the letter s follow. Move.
10h54
